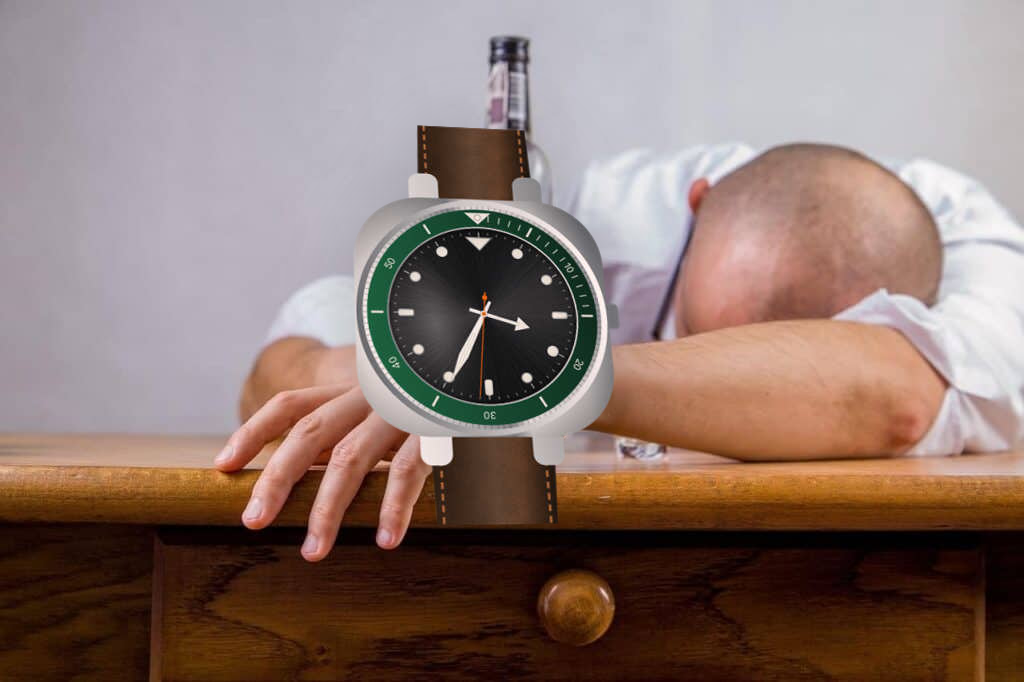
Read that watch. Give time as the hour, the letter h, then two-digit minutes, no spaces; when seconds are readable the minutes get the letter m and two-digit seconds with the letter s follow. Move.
3h34m31s
